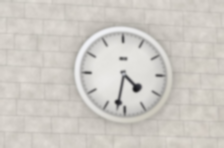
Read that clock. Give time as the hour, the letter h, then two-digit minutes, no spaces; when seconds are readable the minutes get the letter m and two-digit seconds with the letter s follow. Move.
4h32
